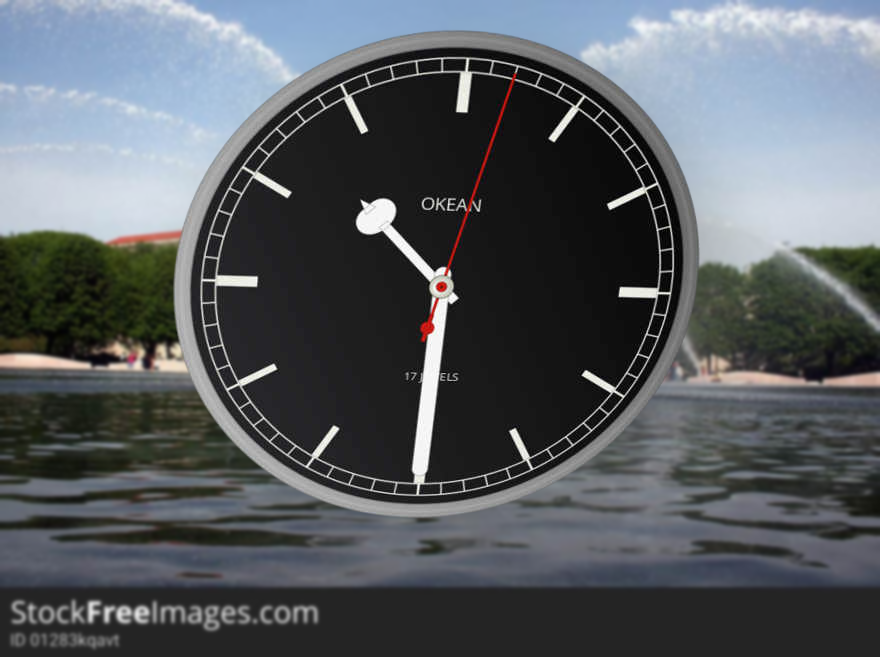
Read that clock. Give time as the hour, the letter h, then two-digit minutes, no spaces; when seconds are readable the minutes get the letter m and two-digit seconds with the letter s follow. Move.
10h30m02s
